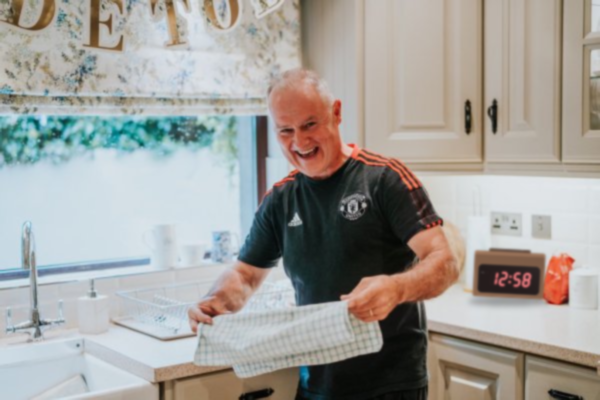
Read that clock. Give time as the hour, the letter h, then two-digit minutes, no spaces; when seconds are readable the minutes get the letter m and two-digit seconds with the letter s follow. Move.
12h58
